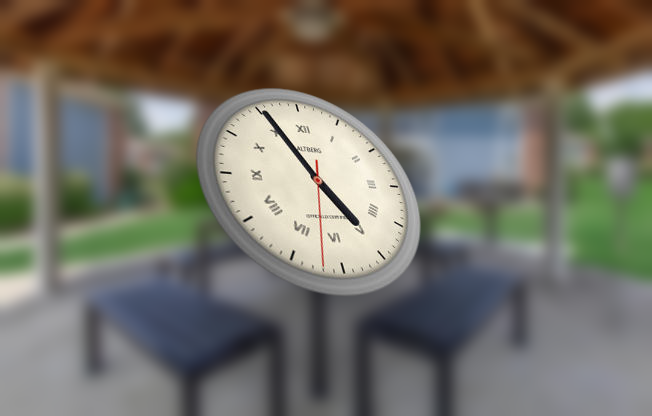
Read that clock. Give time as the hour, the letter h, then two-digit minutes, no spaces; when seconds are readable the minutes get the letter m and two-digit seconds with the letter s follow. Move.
4h55m32s
